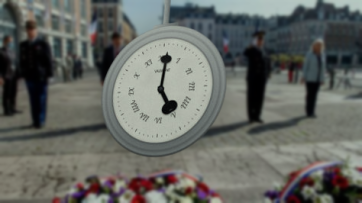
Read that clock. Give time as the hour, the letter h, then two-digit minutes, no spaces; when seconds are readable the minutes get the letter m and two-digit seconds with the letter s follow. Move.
5h01
